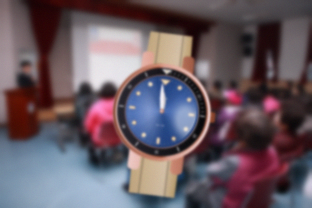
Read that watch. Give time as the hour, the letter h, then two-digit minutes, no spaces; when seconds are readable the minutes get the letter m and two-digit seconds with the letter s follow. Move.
11h59
